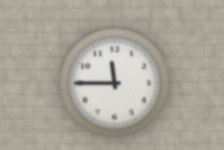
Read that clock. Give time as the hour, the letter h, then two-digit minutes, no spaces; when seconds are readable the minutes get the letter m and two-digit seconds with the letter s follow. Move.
11h45
